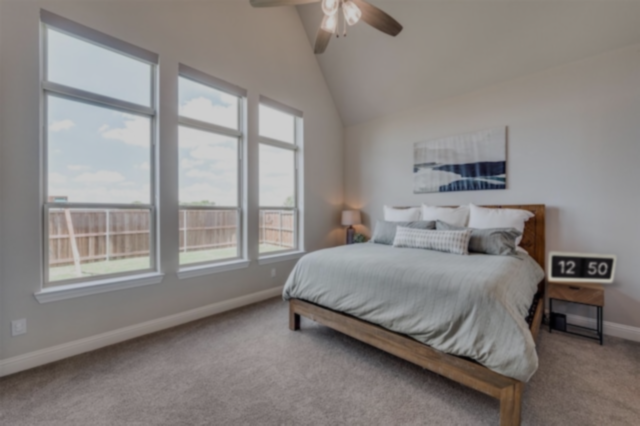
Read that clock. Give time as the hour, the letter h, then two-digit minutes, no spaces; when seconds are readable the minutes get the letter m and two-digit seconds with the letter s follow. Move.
12h50
